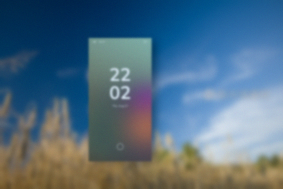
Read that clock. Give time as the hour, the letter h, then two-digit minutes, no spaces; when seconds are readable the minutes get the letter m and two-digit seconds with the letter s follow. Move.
22h02
